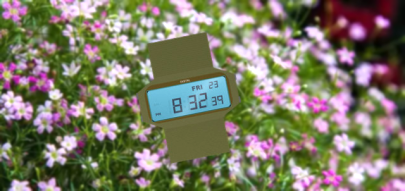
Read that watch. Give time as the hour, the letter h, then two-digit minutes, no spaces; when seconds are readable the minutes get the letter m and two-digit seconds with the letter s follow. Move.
8h32m39s
